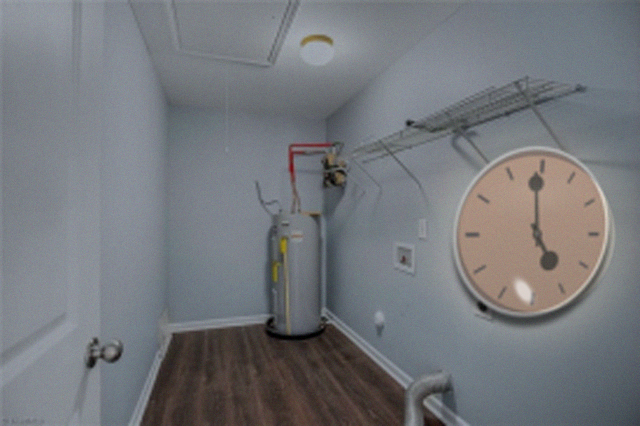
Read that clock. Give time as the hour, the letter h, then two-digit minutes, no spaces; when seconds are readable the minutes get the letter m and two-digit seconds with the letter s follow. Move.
4h59
